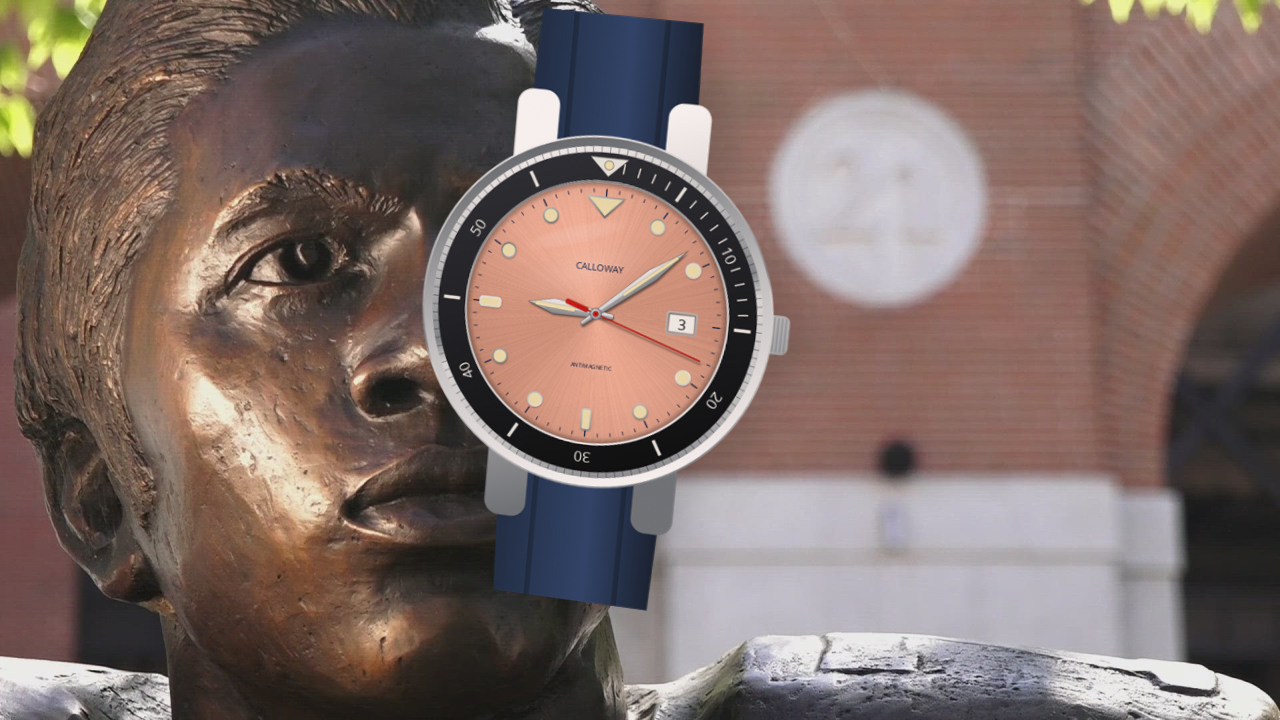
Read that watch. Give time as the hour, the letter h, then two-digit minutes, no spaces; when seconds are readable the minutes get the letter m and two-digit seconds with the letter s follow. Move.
9h08m18s
